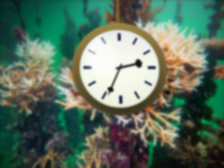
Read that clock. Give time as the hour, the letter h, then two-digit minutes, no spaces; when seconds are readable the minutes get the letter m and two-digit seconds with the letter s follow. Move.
2h34
